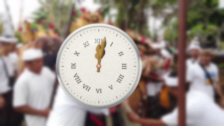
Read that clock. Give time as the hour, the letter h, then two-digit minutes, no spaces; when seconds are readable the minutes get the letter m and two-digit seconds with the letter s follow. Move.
12h02
